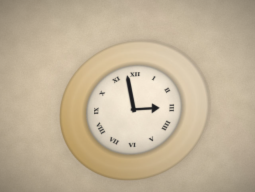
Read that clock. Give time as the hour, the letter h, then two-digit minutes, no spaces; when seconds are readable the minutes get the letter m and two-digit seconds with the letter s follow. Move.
2h58
